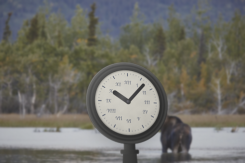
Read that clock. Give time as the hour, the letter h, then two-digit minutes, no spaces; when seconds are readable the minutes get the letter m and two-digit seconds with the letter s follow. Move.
10h07
